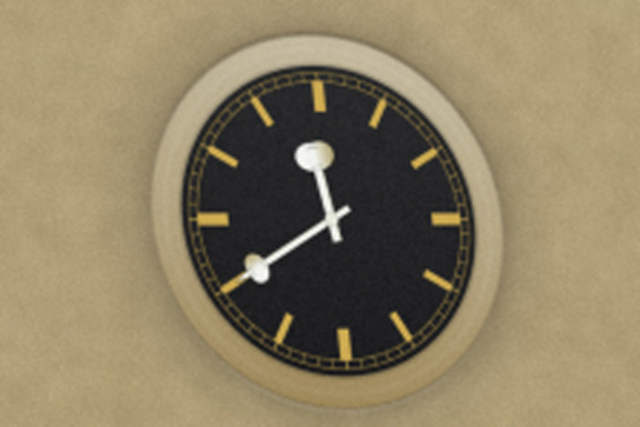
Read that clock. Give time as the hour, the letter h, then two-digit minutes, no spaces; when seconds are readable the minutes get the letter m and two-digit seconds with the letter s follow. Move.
11h40
